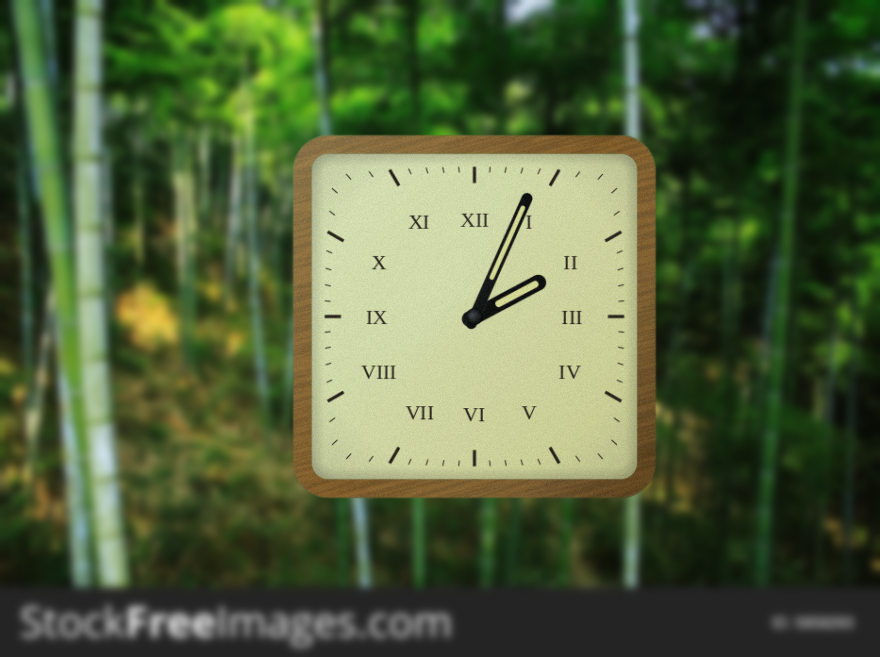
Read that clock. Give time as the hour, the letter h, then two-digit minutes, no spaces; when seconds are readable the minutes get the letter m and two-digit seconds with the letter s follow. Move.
2h04
